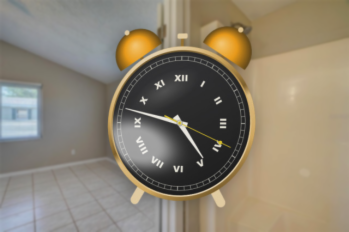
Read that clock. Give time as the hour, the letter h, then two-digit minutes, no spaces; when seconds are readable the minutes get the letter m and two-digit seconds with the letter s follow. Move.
4h47m19s
